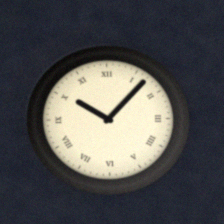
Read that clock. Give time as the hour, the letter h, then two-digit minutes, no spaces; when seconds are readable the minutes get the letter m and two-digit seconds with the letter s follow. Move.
10h07
